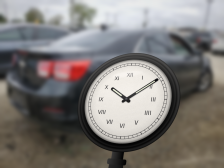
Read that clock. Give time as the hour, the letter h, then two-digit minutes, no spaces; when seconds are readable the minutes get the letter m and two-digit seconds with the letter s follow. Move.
10h09
